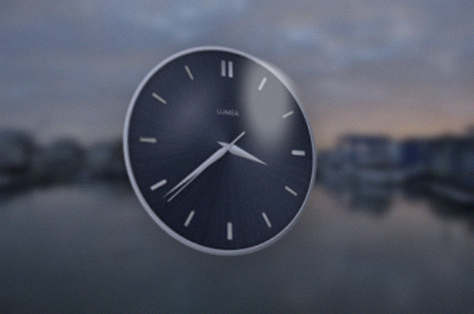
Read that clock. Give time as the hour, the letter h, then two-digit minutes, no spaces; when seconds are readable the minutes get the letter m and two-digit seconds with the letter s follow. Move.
3h38m38s
